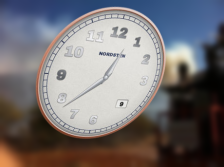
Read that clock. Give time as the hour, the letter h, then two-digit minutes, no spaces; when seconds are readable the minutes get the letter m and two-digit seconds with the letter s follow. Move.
12h38
